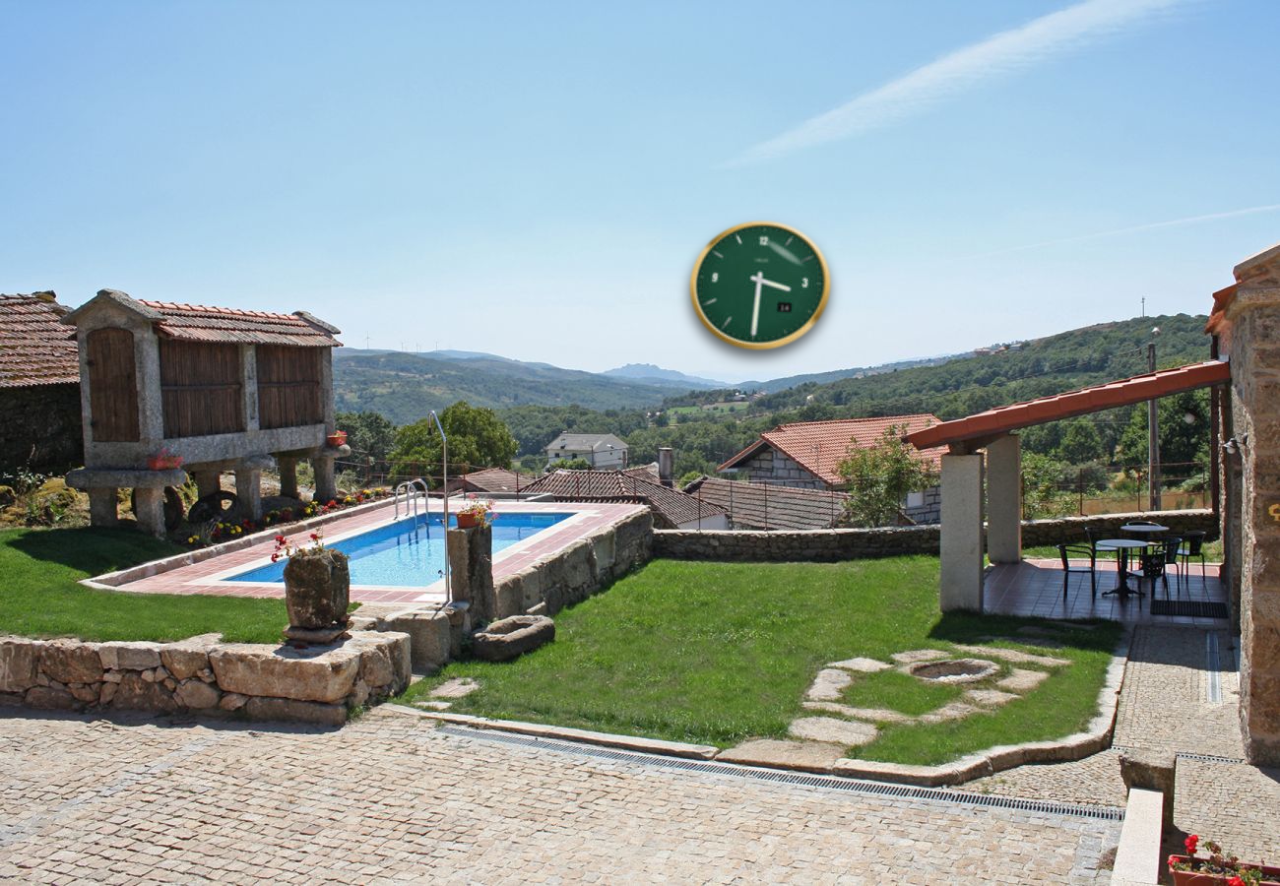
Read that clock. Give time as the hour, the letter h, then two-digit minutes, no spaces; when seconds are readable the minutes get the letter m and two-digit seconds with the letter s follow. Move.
3h30
